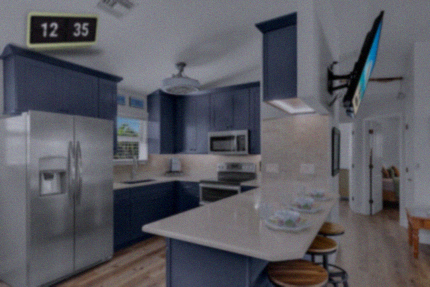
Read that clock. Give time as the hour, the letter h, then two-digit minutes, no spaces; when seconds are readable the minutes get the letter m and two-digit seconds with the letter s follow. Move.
12h35
